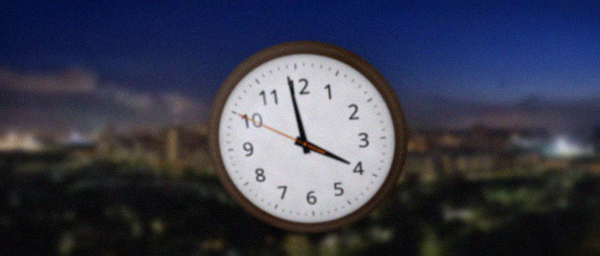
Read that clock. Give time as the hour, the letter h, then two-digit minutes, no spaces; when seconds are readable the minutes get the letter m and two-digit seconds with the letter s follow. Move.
3h58m50s
